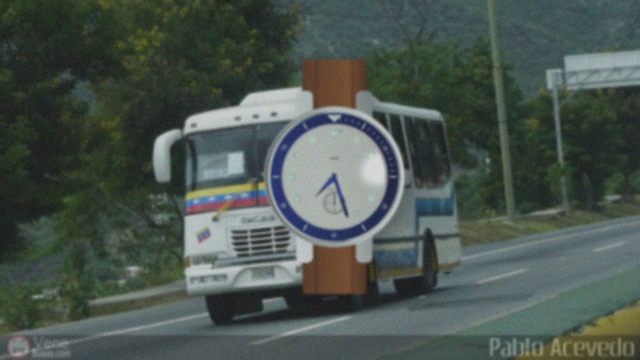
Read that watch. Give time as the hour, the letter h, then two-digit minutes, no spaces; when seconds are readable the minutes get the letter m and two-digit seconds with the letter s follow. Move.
7h27
